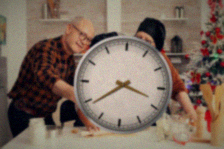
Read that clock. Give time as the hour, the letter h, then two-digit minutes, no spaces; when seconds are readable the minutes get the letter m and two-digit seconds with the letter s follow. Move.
3h39
